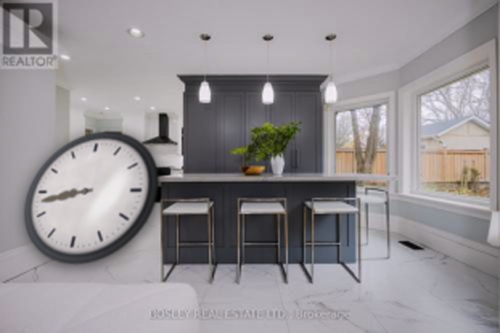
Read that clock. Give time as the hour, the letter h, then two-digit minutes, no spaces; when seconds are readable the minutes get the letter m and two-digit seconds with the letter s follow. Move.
8h43
